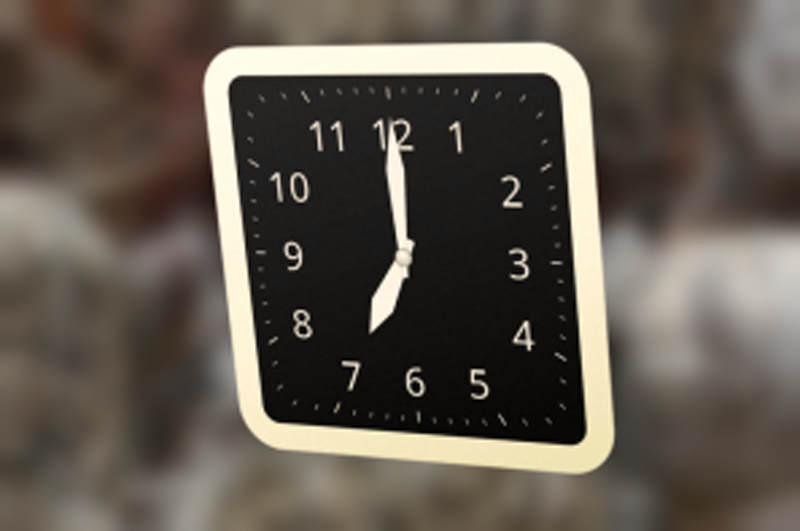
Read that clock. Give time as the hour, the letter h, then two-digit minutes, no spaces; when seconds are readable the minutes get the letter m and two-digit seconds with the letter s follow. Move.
7h00
